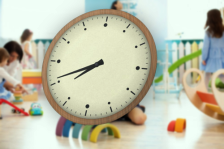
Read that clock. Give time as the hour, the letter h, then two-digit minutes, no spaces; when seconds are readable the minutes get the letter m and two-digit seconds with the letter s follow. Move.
7h41
